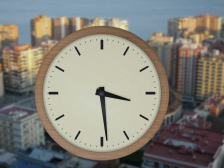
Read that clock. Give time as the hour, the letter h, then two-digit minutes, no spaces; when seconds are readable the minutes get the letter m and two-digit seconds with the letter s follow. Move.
3h29
